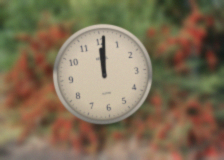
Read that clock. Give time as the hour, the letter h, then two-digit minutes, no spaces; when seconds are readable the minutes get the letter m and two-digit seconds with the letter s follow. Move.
12h01
